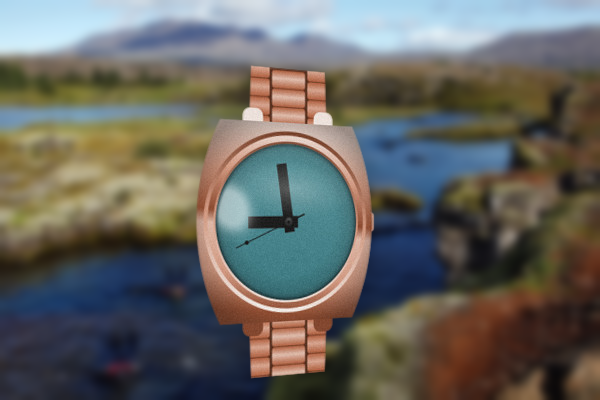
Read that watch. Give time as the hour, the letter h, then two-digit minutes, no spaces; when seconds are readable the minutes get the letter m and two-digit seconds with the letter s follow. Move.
8h58m41s
